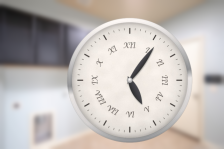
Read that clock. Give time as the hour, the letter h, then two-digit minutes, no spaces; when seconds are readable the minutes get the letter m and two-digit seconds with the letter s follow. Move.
5h06
